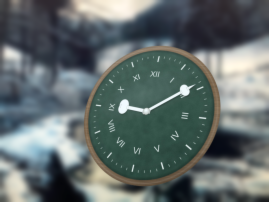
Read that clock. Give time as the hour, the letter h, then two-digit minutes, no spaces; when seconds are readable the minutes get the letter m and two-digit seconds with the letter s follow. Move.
9h09
